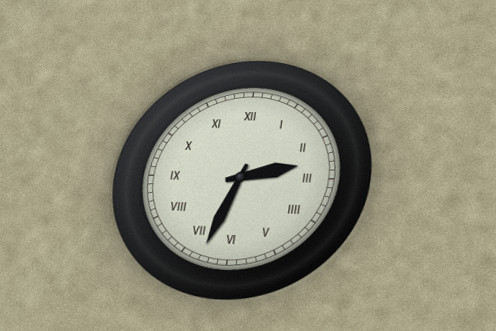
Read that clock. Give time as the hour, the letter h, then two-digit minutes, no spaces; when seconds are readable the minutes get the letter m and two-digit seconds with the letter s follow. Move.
2h33
